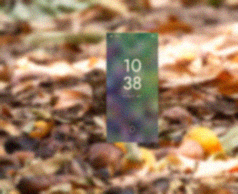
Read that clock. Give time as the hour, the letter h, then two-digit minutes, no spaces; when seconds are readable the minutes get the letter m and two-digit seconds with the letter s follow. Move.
10h38
